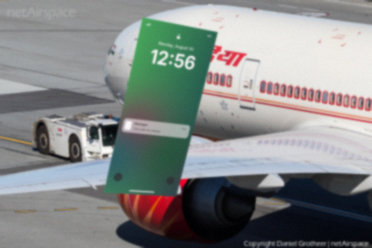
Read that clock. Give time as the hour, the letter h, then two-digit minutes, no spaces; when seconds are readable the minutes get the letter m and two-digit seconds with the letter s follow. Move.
12h56
